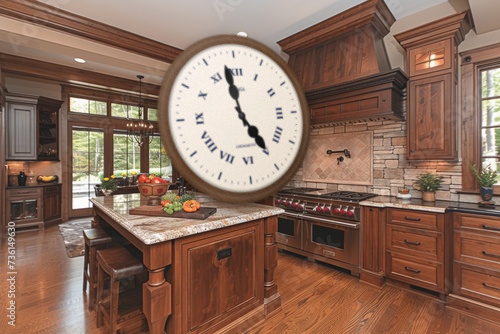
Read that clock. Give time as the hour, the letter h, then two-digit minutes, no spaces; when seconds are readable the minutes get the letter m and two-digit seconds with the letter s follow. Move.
4h58
